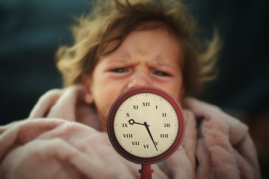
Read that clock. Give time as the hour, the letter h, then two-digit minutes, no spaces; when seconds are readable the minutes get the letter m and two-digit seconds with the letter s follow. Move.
9h26
